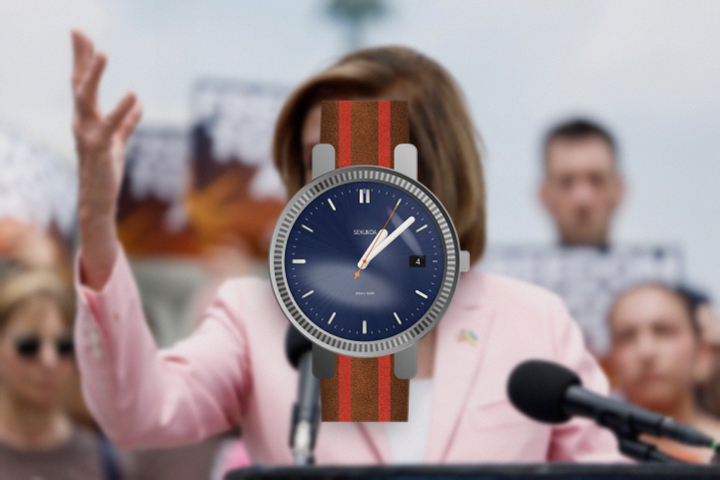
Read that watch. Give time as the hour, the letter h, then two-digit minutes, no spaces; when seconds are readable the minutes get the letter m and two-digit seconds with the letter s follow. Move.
1h08m05s
